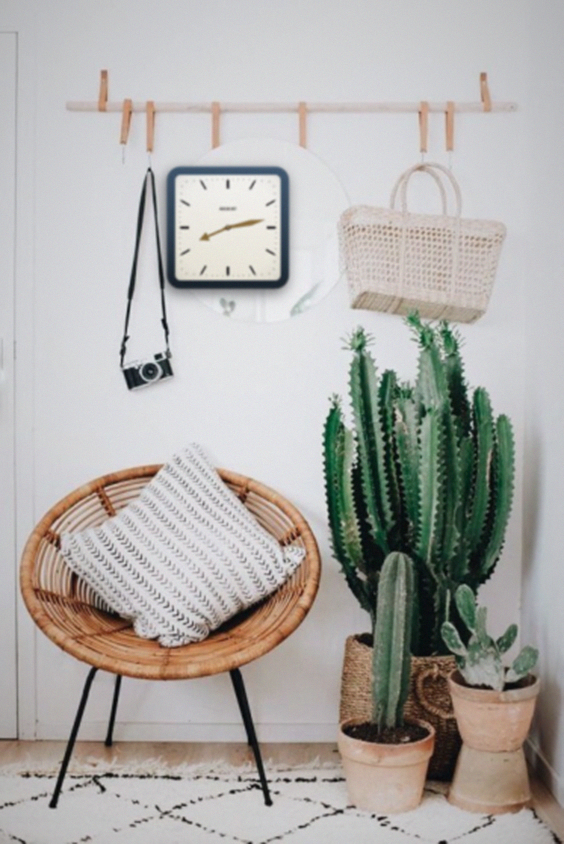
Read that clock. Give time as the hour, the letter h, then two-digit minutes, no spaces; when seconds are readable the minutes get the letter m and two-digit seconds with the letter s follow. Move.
8h13
